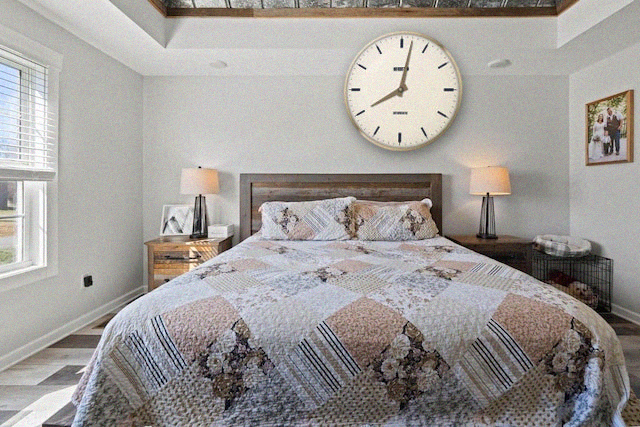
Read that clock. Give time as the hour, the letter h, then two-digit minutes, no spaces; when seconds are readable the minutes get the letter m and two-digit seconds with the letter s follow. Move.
8h02
